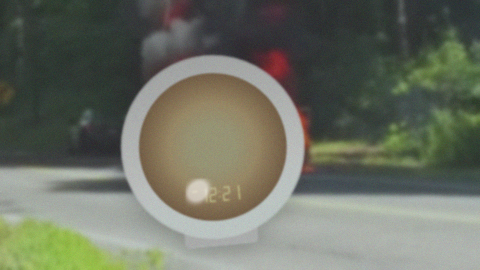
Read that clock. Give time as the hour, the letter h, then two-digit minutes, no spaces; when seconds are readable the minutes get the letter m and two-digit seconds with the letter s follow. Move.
12h21
